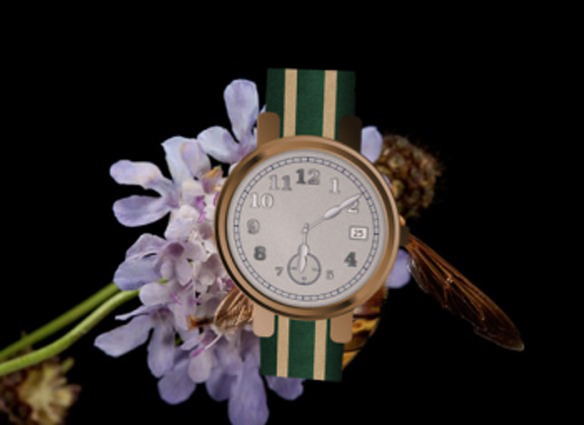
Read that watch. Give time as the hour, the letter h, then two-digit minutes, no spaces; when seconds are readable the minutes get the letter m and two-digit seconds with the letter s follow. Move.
6h09
